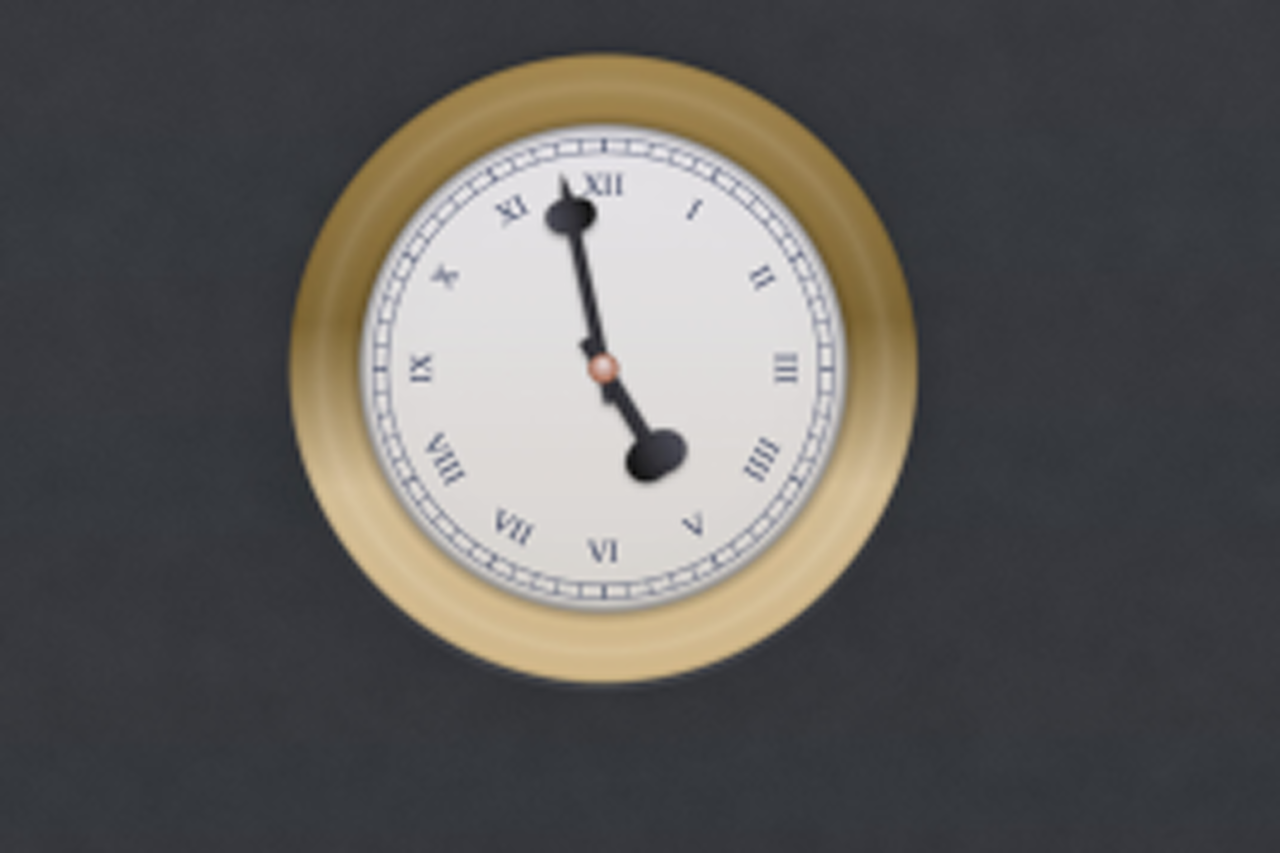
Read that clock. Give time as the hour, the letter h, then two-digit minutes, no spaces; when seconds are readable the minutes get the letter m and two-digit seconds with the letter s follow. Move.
4h58
